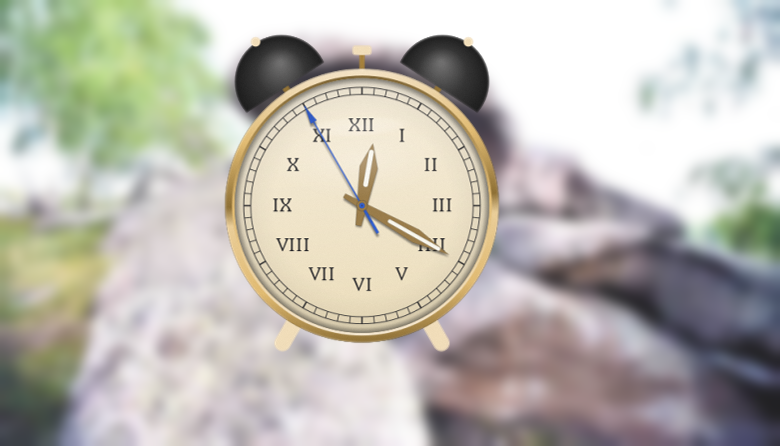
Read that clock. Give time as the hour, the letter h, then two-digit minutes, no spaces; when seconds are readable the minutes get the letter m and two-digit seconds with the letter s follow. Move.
12h19m55s
